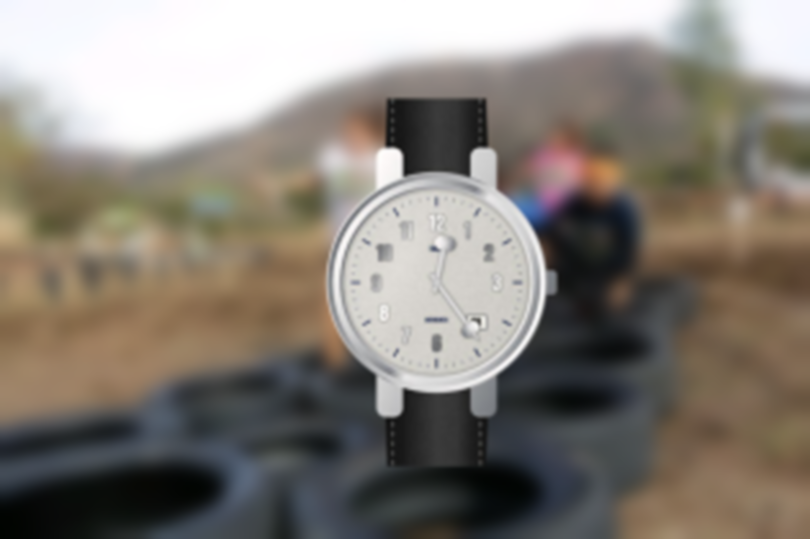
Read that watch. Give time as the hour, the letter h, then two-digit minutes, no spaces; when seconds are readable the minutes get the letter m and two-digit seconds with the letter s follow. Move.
12h24
